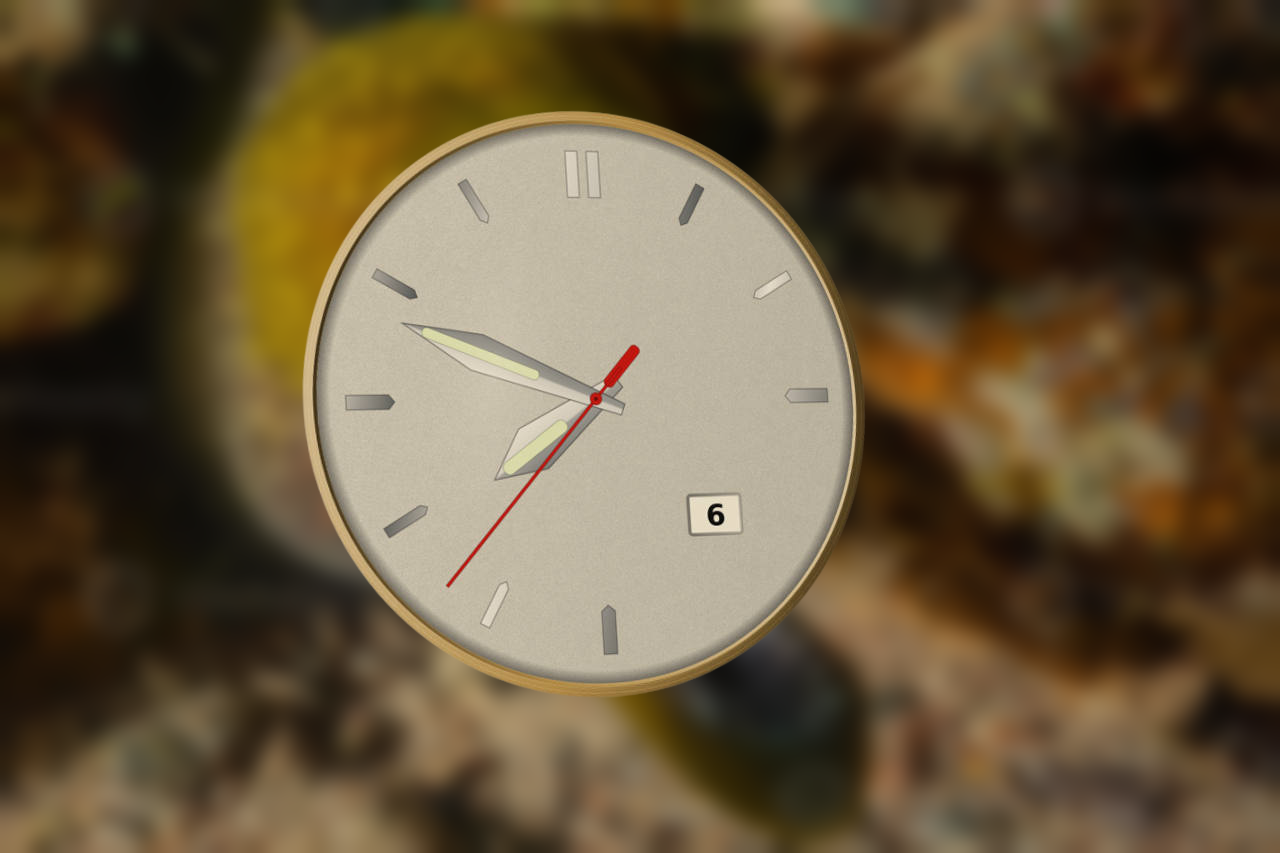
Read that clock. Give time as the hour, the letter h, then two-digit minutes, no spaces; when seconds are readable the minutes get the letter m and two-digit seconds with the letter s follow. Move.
7h48m37s
